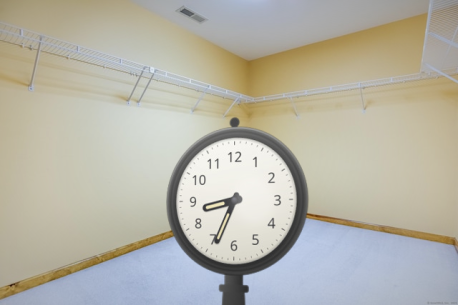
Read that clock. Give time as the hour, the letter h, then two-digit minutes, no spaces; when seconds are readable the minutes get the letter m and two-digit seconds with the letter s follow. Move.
8h34
